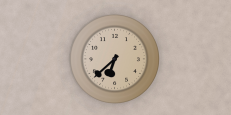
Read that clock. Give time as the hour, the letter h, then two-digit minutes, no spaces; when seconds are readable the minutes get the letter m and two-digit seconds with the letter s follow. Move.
6h38
